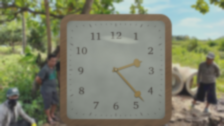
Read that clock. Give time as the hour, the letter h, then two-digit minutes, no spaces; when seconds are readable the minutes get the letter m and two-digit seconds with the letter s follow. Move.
2h23
